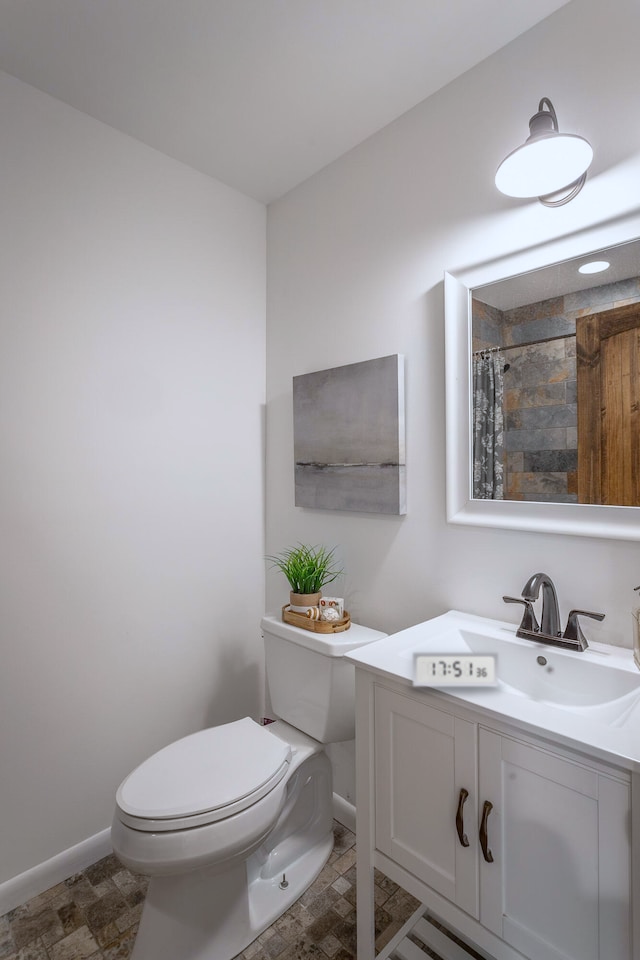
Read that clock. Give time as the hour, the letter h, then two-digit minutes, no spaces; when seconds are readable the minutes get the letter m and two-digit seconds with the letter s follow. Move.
17h51
